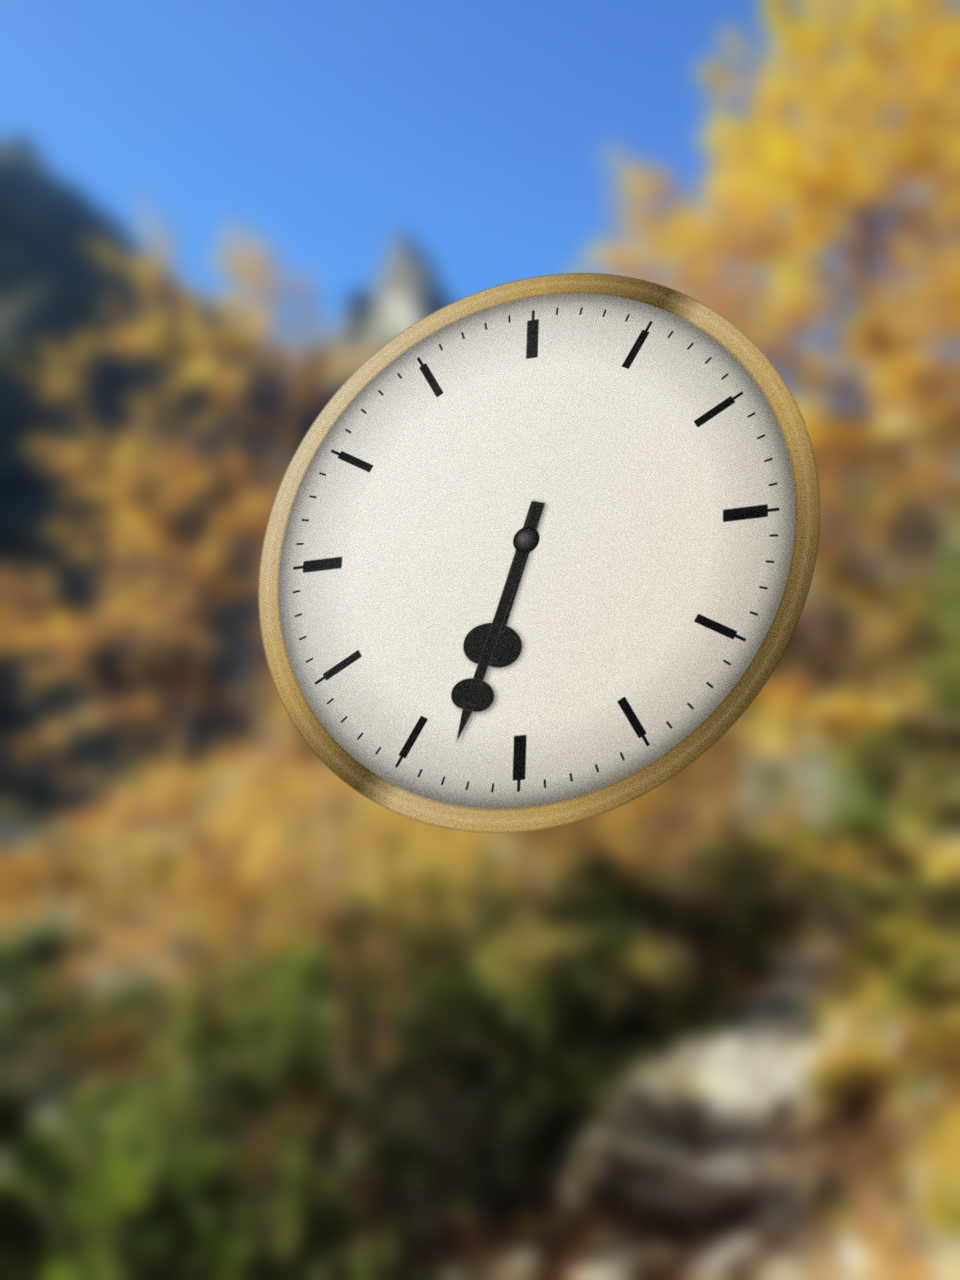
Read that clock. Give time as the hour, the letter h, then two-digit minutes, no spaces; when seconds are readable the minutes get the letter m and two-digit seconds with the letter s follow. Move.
6h33
